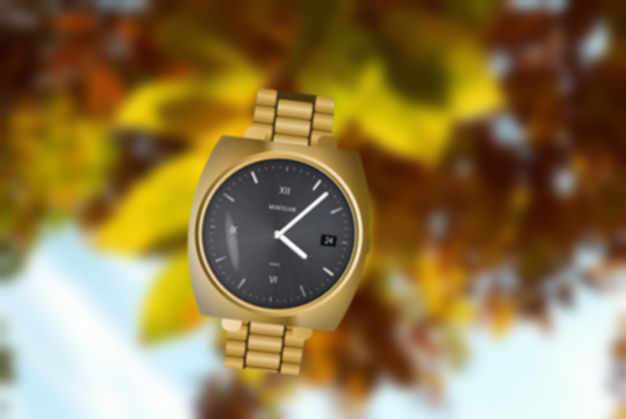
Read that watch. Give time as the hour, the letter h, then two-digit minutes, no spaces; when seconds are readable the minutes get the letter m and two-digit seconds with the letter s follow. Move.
4h07
